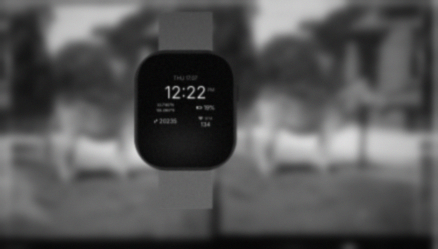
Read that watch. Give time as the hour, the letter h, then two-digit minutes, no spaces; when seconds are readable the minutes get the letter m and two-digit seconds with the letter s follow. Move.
12h22
